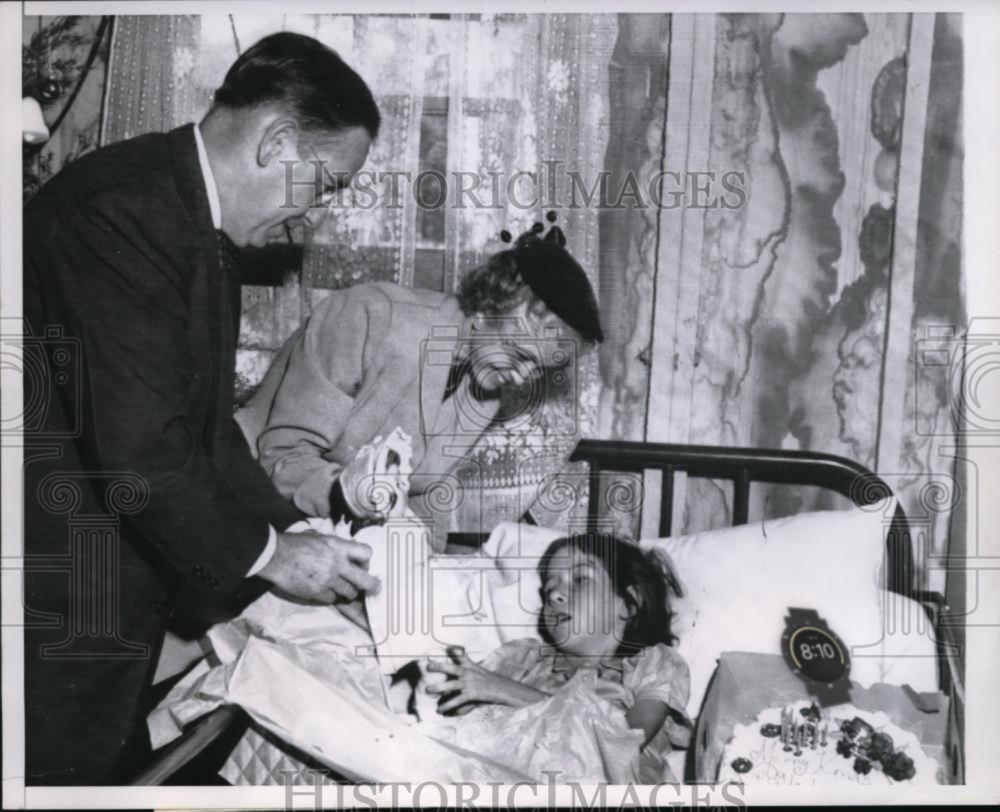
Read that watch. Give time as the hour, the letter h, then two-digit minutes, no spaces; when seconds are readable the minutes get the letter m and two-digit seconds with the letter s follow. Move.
8h10
